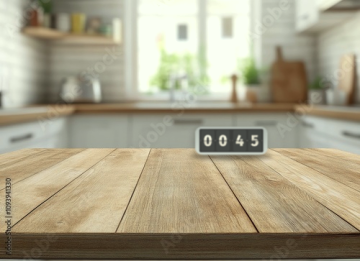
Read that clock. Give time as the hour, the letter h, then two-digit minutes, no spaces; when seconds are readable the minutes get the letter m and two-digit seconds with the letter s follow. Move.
0h45
